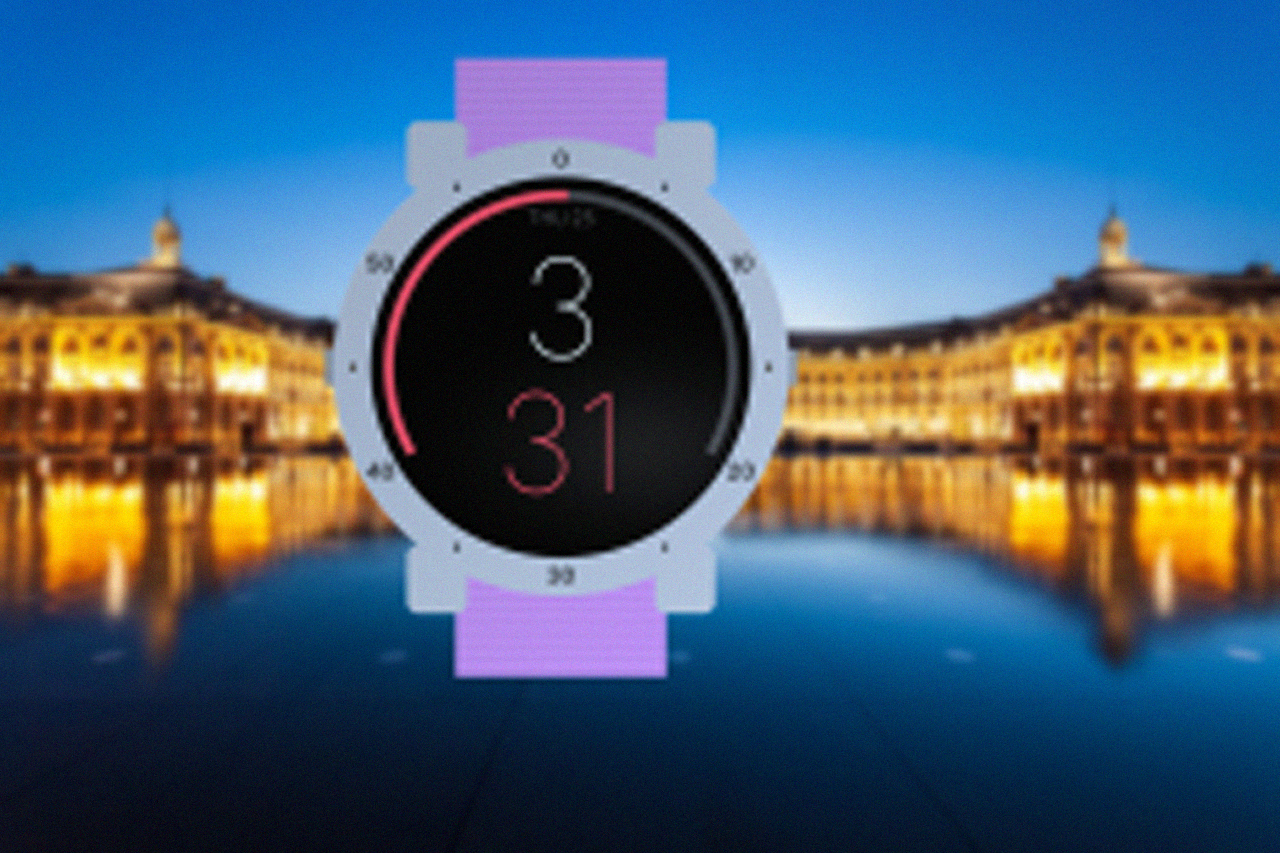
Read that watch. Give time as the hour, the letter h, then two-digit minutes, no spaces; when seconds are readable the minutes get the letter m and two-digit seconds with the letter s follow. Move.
3h31
